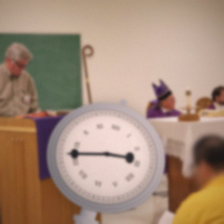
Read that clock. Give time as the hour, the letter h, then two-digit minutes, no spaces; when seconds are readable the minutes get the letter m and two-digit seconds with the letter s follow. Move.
2h42
